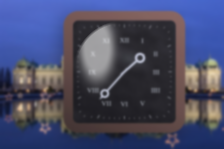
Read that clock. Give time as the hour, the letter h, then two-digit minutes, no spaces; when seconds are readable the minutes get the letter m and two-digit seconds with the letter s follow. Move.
1h37
